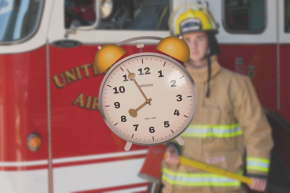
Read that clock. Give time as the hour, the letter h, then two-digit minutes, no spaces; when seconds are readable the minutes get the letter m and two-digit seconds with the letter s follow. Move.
7h56
